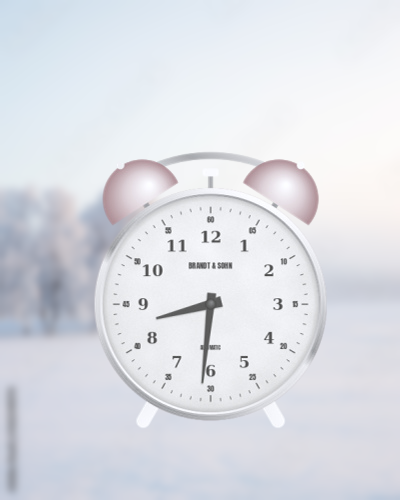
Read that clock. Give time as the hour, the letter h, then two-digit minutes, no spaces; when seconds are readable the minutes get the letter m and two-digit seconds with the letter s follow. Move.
8h31
